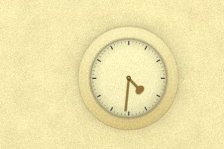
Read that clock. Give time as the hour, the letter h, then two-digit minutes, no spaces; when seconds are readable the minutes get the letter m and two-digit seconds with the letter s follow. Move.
4h31
